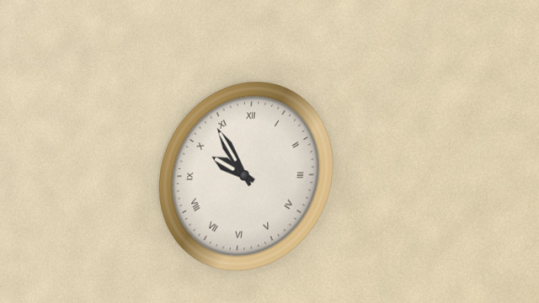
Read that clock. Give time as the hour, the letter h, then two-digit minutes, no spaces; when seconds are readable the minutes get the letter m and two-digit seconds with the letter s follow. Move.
9h54
